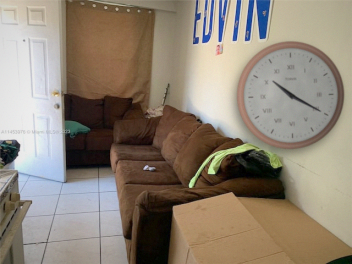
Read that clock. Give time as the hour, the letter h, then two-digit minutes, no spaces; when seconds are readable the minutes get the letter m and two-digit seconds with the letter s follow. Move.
10h20
